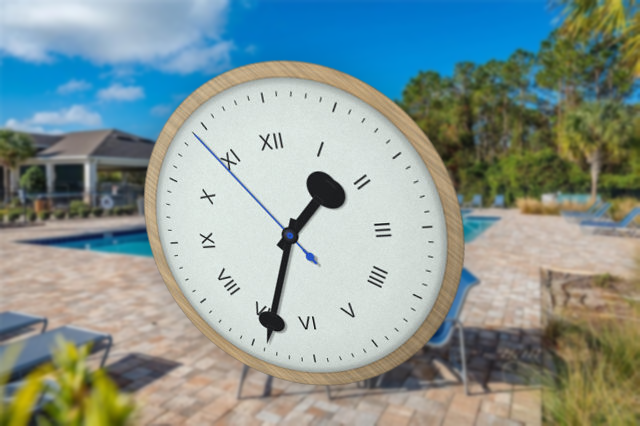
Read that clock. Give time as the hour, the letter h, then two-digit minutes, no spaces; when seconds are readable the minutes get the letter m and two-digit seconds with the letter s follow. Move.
1h33m54s
